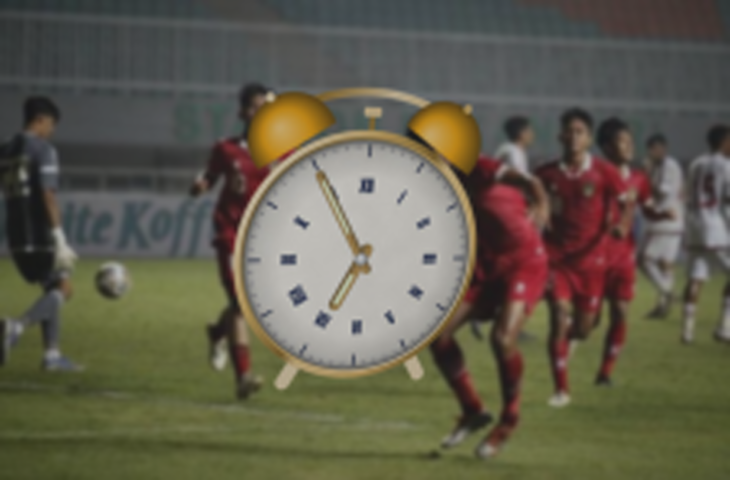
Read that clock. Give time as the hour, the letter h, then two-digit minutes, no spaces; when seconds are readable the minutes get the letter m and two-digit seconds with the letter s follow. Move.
6h55
